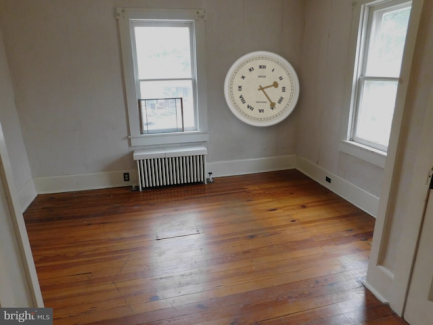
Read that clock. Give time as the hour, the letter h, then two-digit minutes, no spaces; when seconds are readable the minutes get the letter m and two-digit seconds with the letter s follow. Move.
2h24
